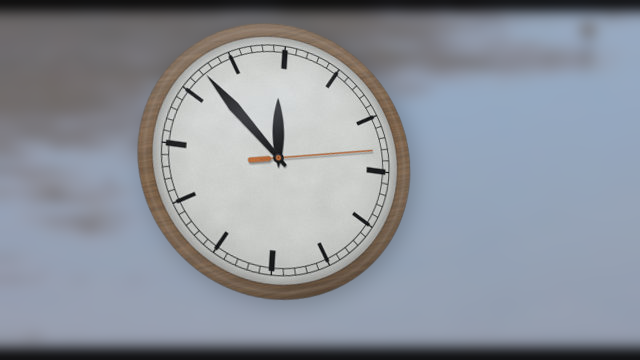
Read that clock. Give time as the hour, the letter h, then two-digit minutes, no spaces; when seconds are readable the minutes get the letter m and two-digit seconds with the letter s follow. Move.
11h52m13s
